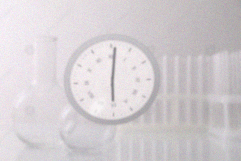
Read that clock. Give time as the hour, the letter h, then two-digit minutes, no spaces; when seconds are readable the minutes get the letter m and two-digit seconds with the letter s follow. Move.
6h01
